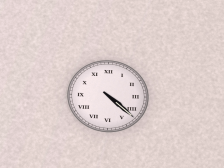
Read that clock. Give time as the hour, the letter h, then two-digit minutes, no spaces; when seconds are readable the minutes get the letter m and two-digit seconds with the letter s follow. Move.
4h22
